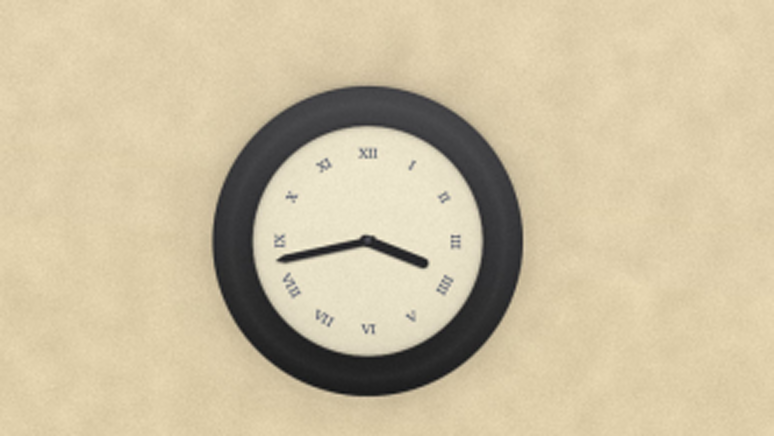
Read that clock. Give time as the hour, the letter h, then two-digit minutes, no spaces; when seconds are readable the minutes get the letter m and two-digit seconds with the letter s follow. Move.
3h43
